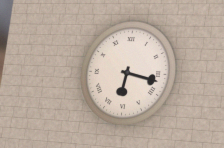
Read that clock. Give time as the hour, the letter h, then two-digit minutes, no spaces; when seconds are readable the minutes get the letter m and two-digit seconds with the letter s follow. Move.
6h17
